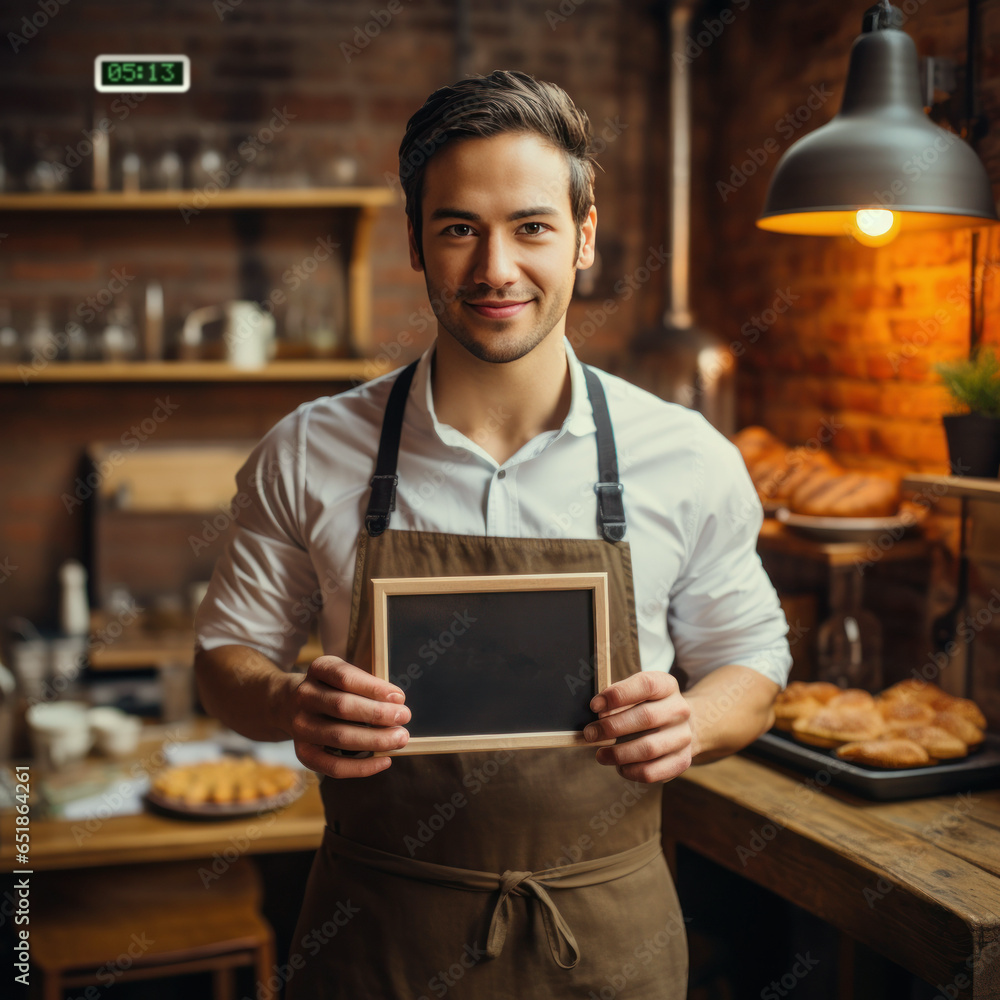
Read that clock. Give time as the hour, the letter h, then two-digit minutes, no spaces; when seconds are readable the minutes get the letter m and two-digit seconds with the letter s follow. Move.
5h13
